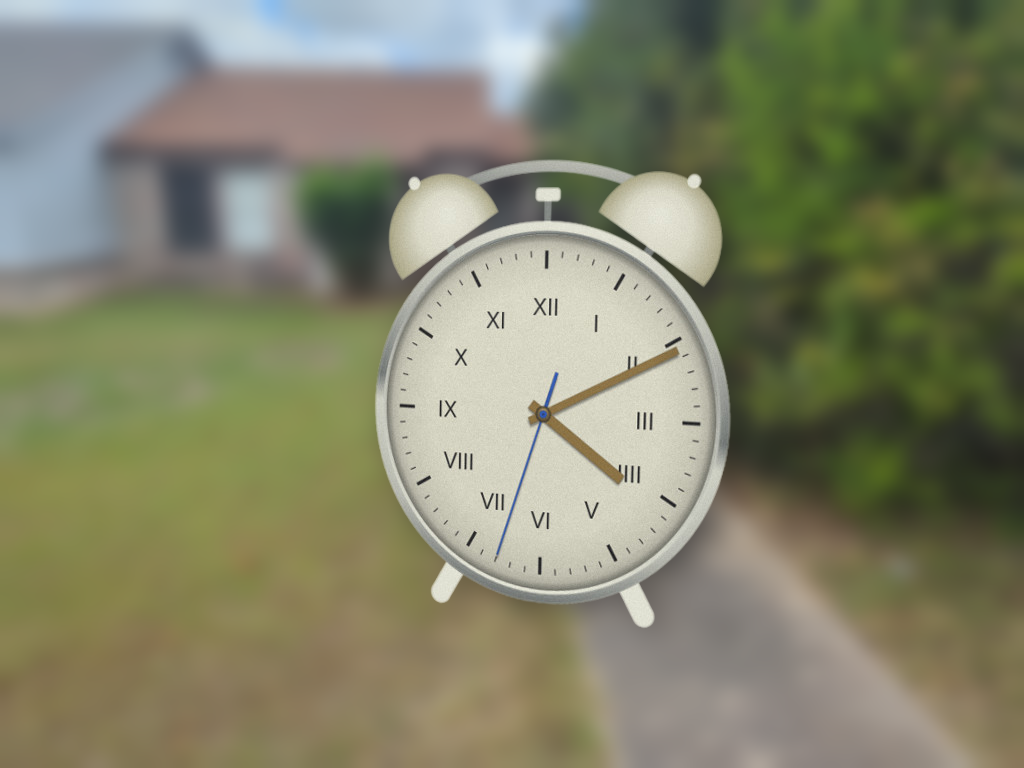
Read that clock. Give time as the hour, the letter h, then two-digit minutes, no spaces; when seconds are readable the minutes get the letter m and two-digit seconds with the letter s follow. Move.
4h10m33s
